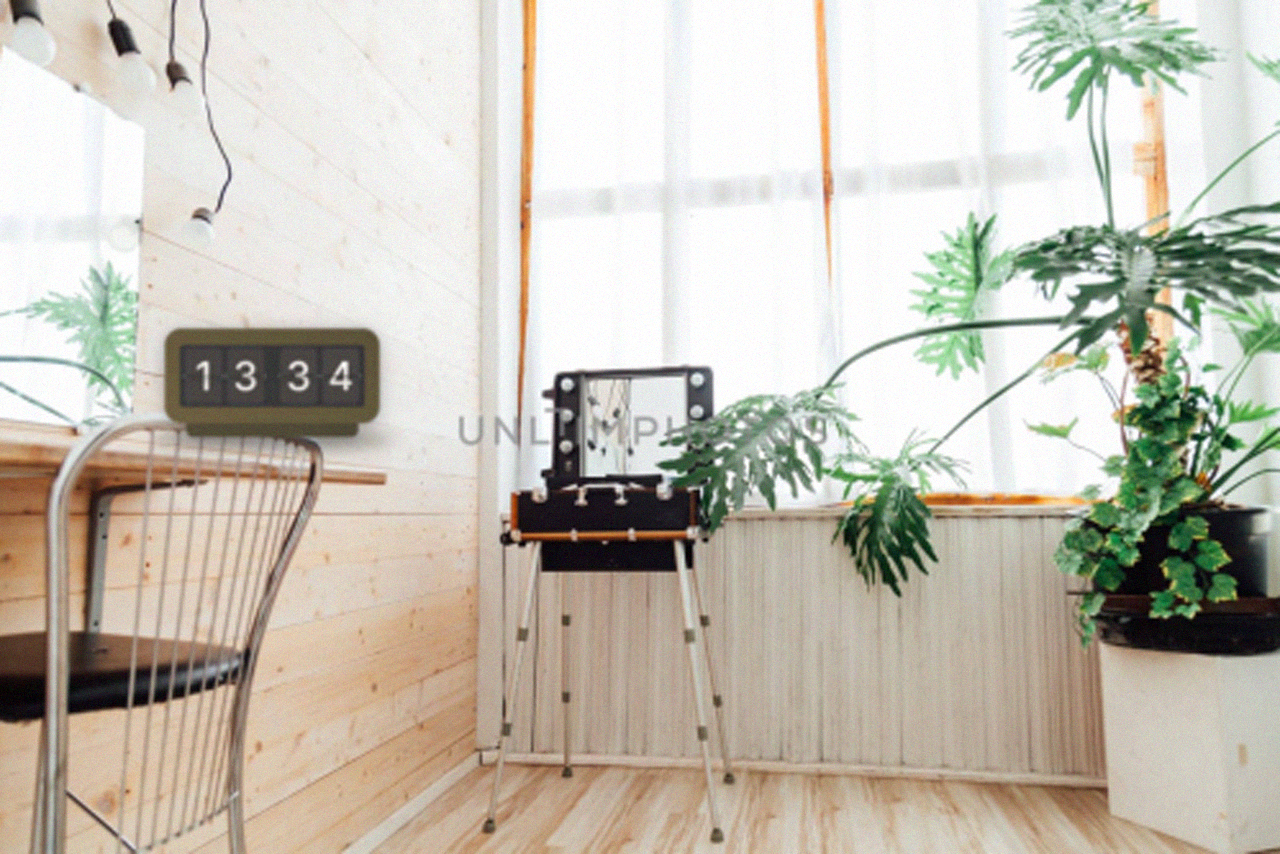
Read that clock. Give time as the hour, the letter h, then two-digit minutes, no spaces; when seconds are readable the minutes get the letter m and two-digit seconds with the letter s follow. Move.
13h34
